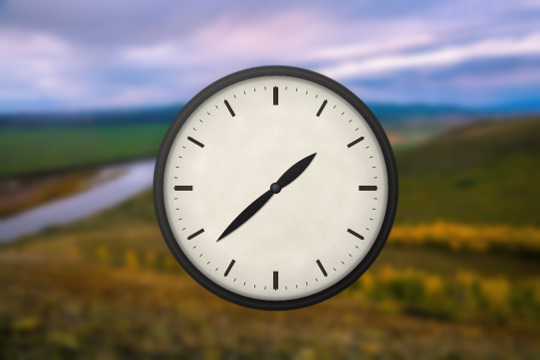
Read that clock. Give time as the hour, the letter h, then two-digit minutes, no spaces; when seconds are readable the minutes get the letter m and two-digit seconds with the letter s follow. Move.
1h38
